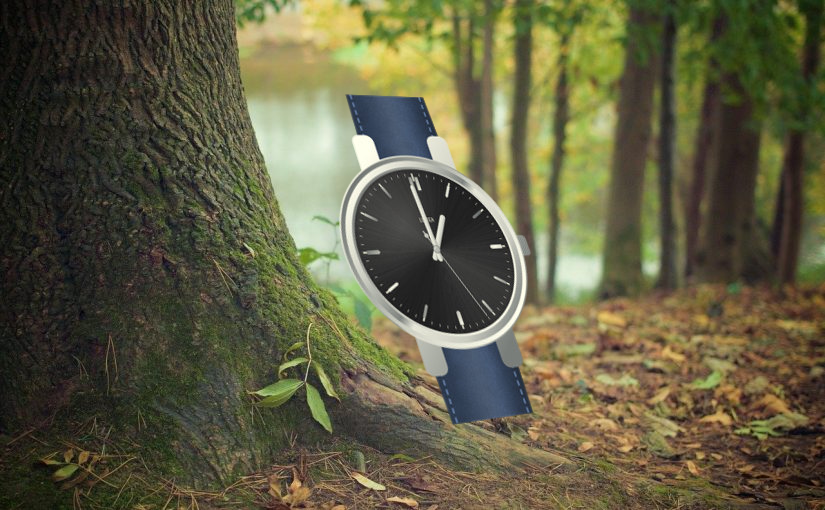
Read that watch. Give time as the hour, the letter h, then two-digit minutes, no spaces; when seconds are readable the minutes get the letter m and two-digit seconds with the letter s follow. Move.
12h59m26s
